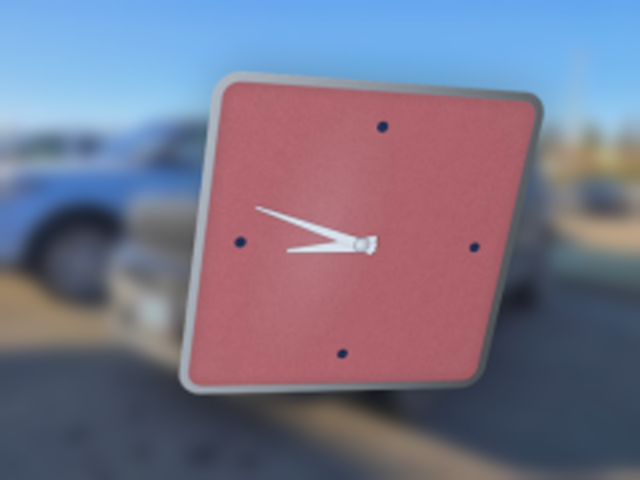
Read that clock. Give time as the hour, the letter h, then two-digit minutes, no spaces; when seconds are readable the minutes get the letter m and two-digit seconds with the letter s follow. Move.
8h48
